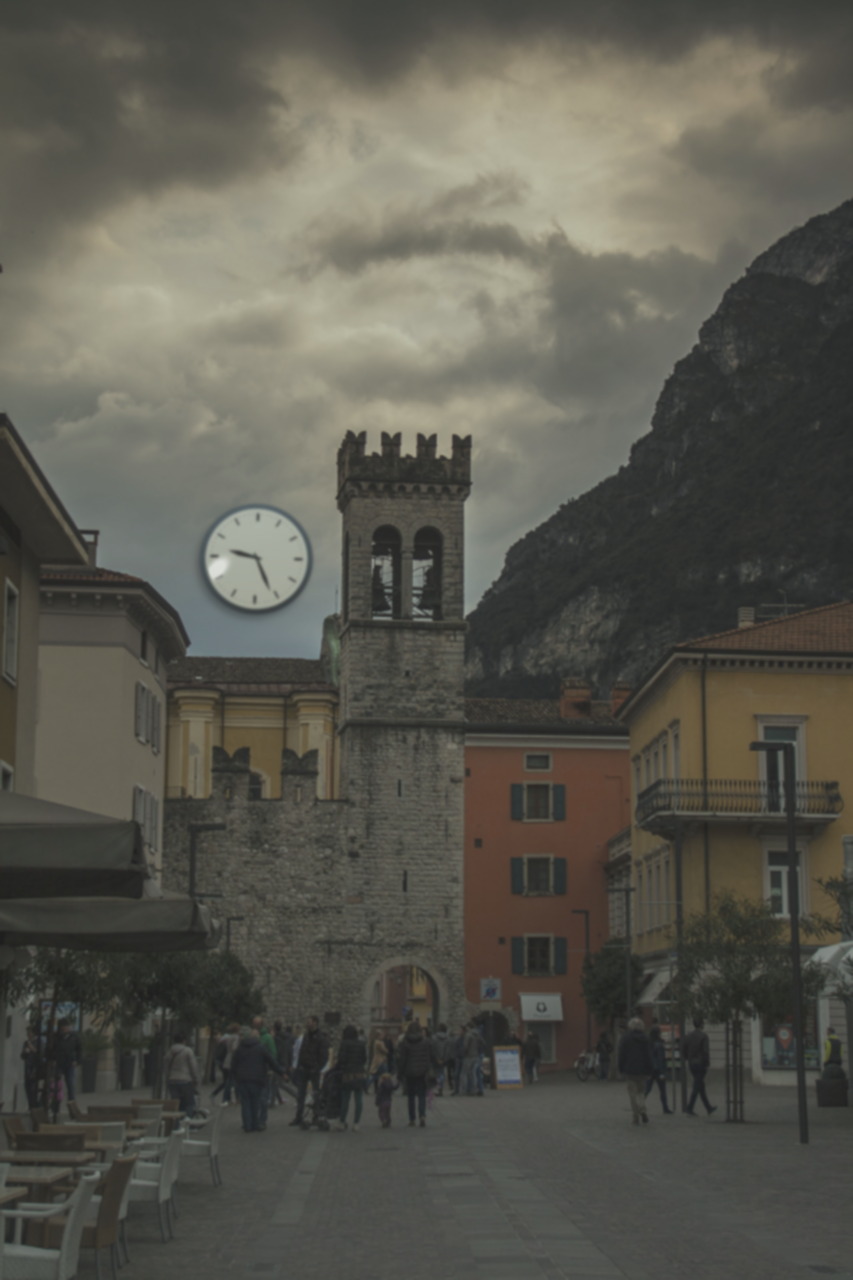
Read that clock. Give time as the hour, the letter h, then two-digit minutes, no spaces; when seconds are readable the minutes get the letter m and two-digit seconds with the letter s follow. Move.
9h26
